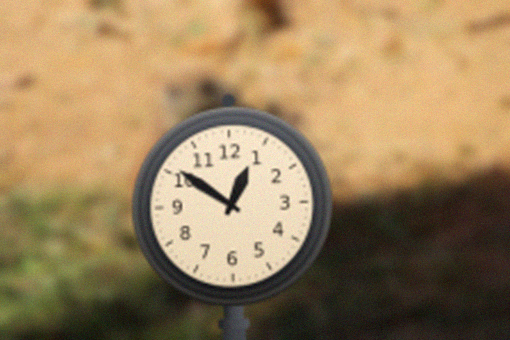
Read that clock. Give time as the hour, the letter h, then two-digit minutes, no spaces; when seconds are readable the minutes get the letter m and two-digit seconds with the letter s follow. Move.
12h51
